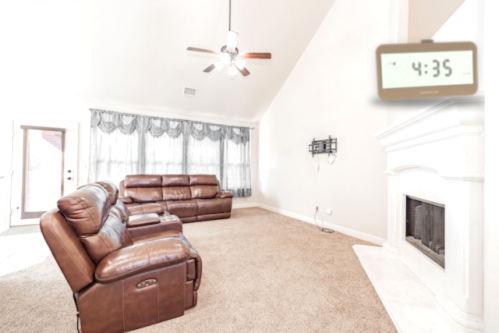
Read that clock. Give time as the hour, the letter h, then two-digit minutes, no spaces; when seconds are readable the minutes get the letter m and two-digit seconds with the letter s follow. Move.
4h35
